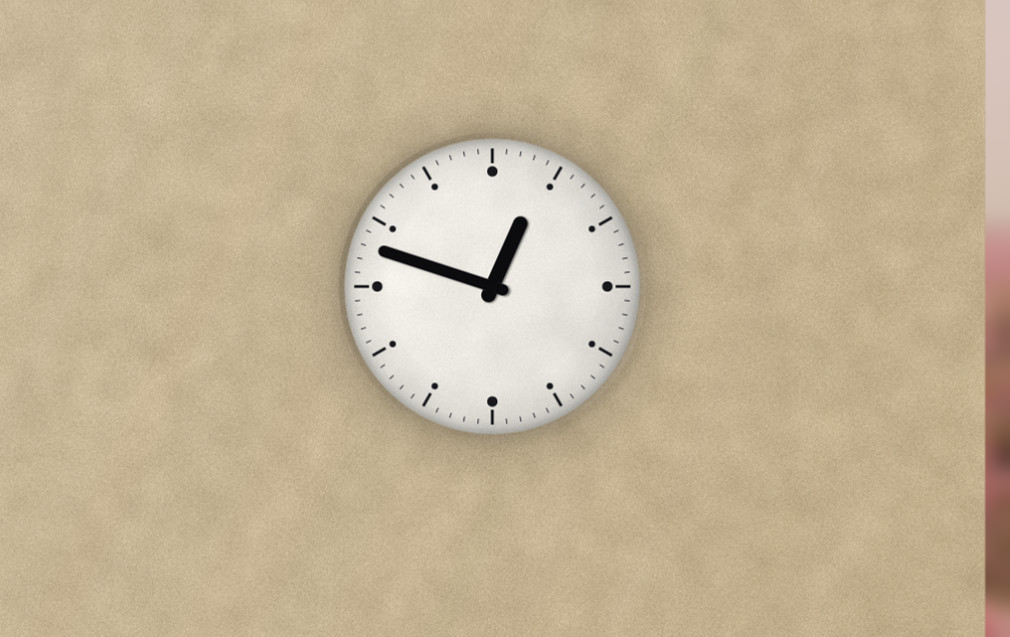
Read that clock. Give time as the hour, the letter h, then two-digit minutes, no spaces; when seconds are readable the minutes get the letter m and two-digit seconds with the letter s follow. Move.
12h48
